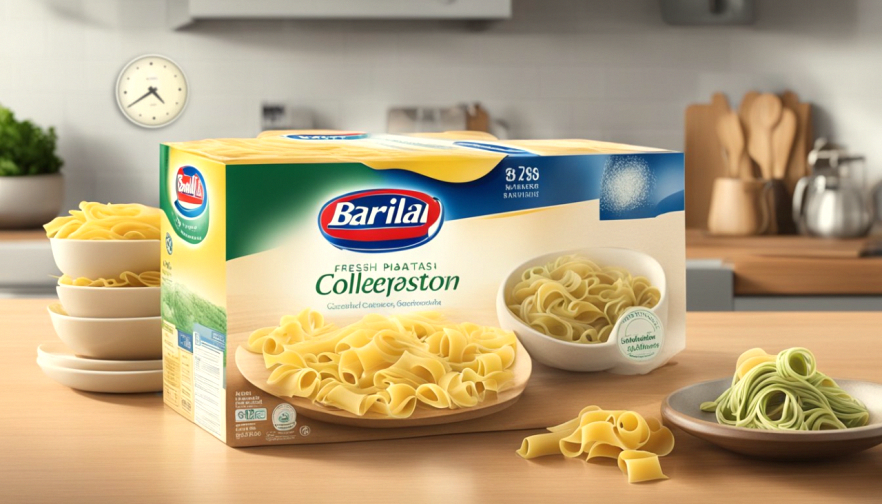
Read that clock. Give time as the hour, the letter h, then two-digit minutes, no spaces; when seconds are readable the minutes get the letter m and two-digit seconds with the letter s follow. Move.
4h40
